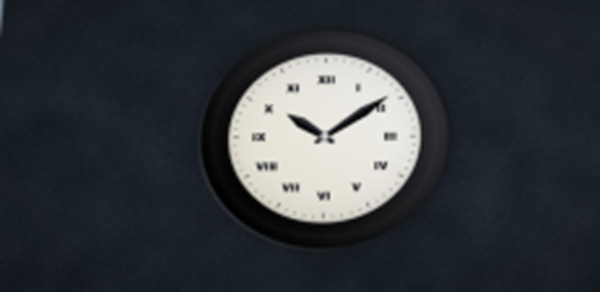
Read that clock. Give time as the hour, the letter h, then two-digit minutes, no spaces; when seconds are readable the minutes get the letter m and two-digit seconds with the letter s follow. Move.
10h09
